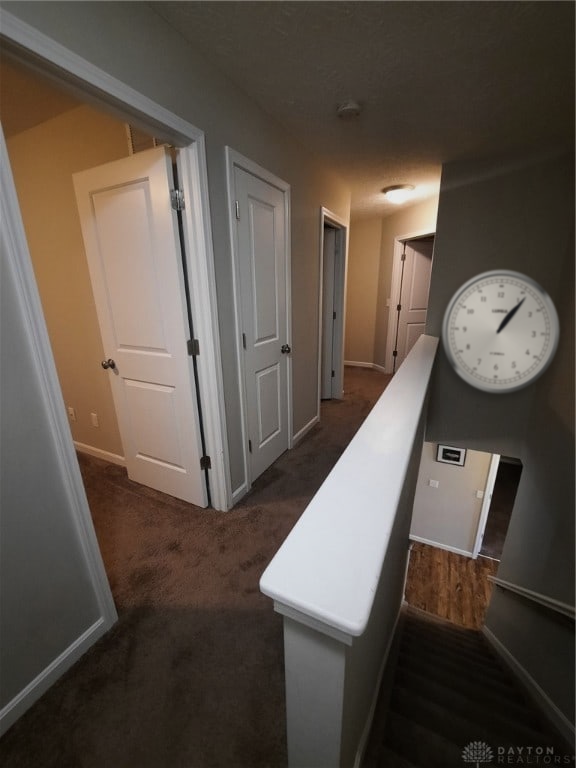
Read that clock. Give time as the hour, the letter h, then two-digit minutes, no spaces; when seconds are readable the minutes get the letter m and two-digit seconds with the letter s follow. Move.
1h06
